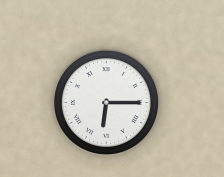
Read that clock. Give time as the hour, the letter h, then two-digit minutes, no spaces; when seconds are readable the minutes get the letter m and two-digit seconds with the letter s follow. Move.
6h15
